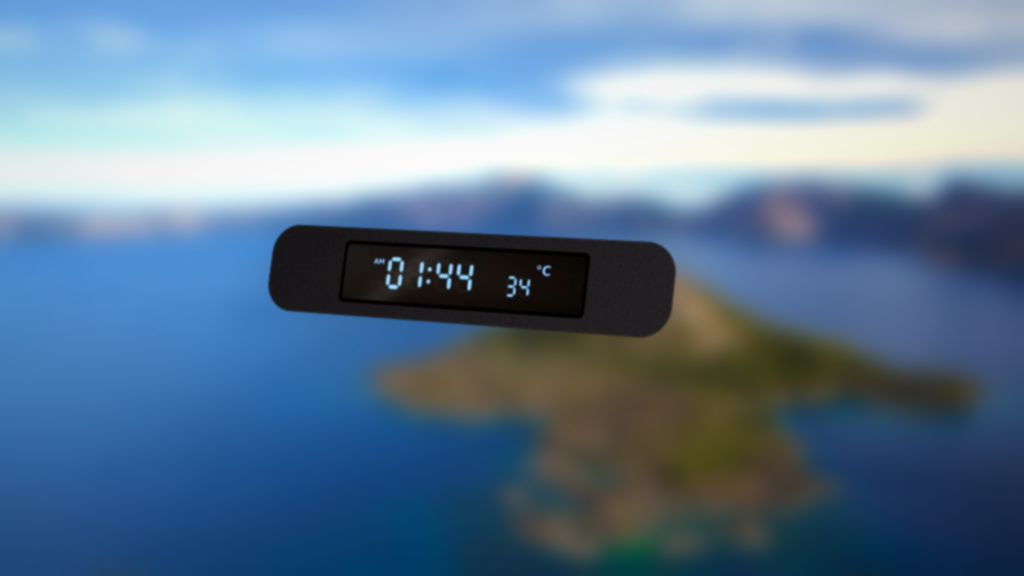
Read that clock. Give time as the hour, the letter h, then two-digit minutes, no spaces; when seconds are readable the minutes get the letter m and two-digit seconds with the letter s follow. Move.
1h44
